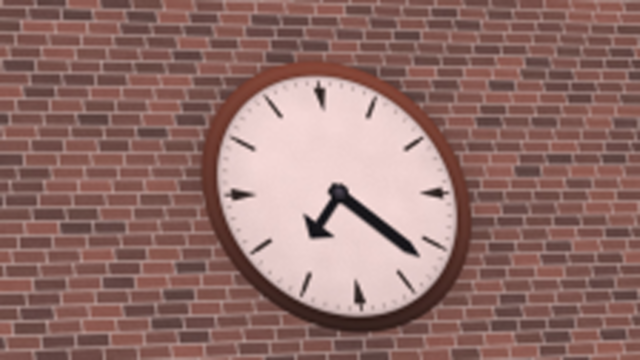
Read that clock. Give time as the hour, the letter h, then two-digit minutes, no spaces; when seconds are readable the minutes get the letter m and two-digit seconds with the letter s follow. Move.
7h22
